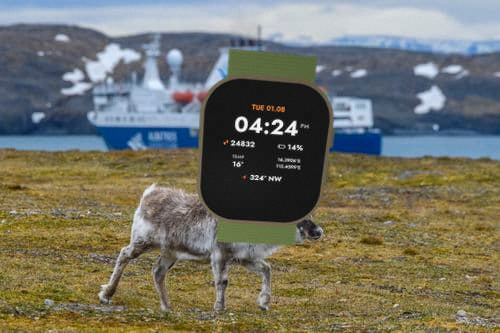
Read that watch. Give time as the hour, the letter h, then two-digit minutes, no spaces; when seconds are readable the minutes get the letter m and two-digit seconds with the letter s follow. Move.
4h24
